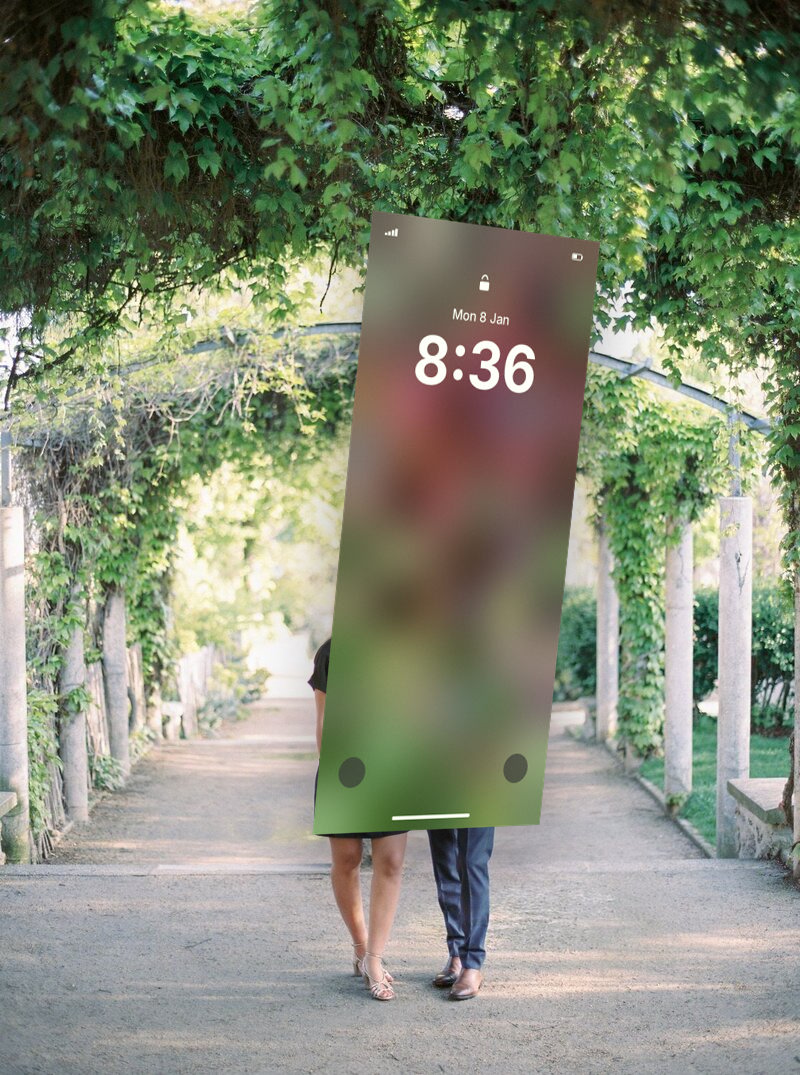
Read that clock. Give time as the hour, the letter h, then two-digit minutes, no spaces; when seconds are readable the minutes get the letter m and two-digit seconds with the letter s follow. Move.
8h36
